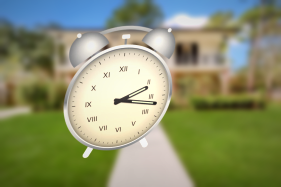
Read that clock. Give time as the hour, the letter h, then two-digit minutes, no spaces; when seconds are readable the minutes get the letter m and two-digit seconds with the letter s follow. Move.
2h17
